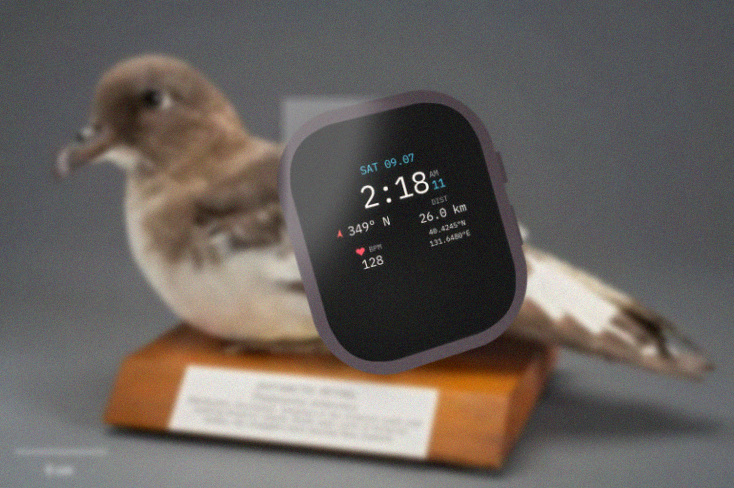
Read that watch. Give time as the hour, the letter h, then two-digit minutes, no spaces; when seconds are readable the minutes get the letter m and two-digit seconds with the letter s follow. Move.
2h18m11s
